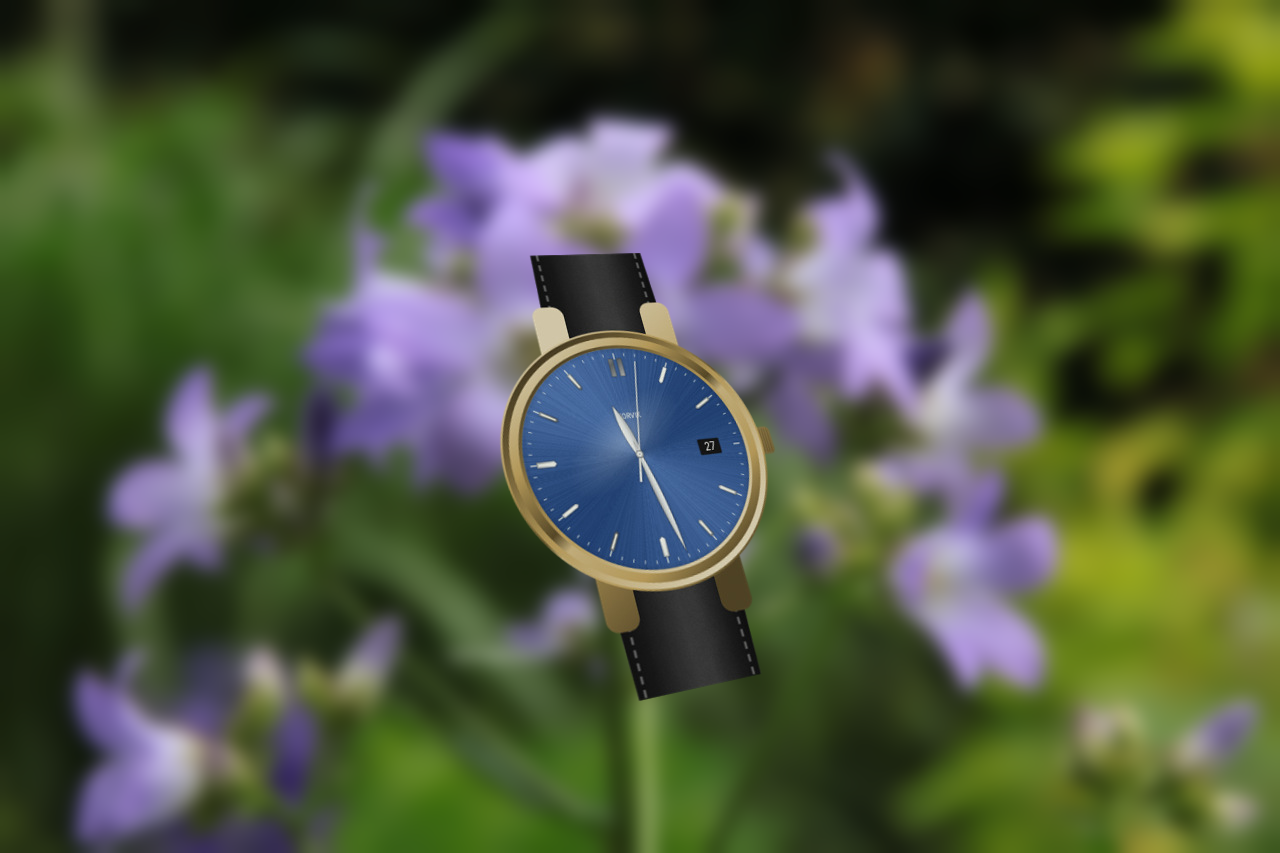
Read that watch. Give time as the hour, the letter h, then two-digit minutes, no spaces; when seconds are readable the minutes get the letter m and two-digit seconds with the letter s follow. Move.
11h28m02s
